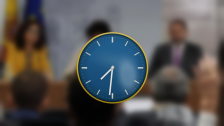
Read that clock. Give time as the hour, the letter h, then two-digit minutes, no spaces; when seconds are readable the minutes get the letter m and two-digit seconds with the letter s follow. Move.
7h31
